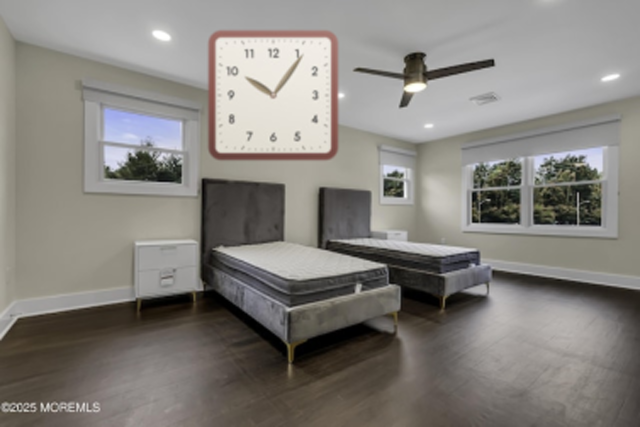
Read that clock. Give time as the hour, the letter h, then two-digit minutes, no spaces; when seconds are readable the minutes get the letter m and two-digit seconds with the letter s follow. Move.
10h06
